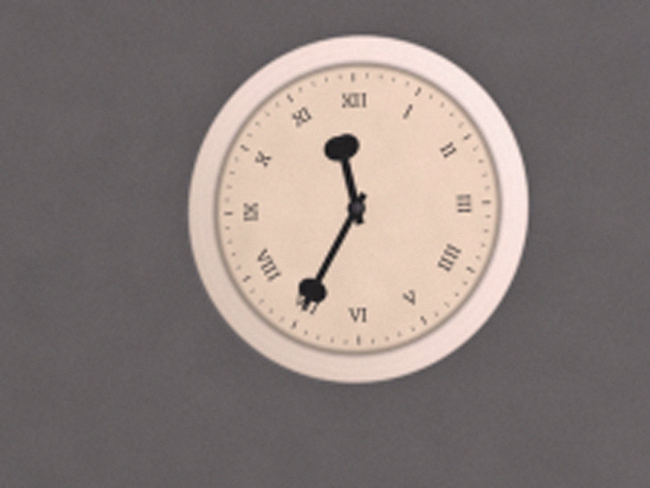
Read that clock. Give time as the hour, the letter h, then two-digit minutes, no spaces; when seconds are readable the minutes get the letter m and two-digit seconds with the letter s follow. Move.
11h35
